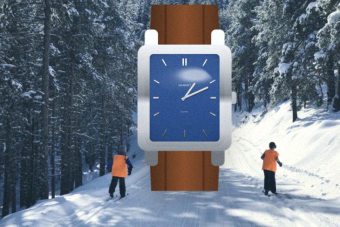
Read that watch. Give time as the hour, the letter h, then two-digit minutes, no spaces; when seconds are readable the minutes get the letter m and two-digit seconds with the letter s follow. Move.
1h11
